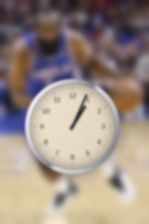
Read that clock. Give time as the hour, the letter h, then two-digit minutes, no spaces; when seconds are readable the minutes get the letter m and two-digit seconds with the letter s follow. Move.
1h04
